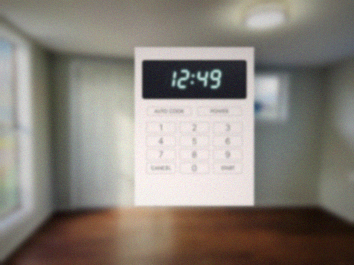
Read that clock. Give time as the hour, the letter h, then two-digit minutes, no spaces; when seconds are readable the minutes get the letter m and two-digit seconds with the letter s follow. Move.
12h49
